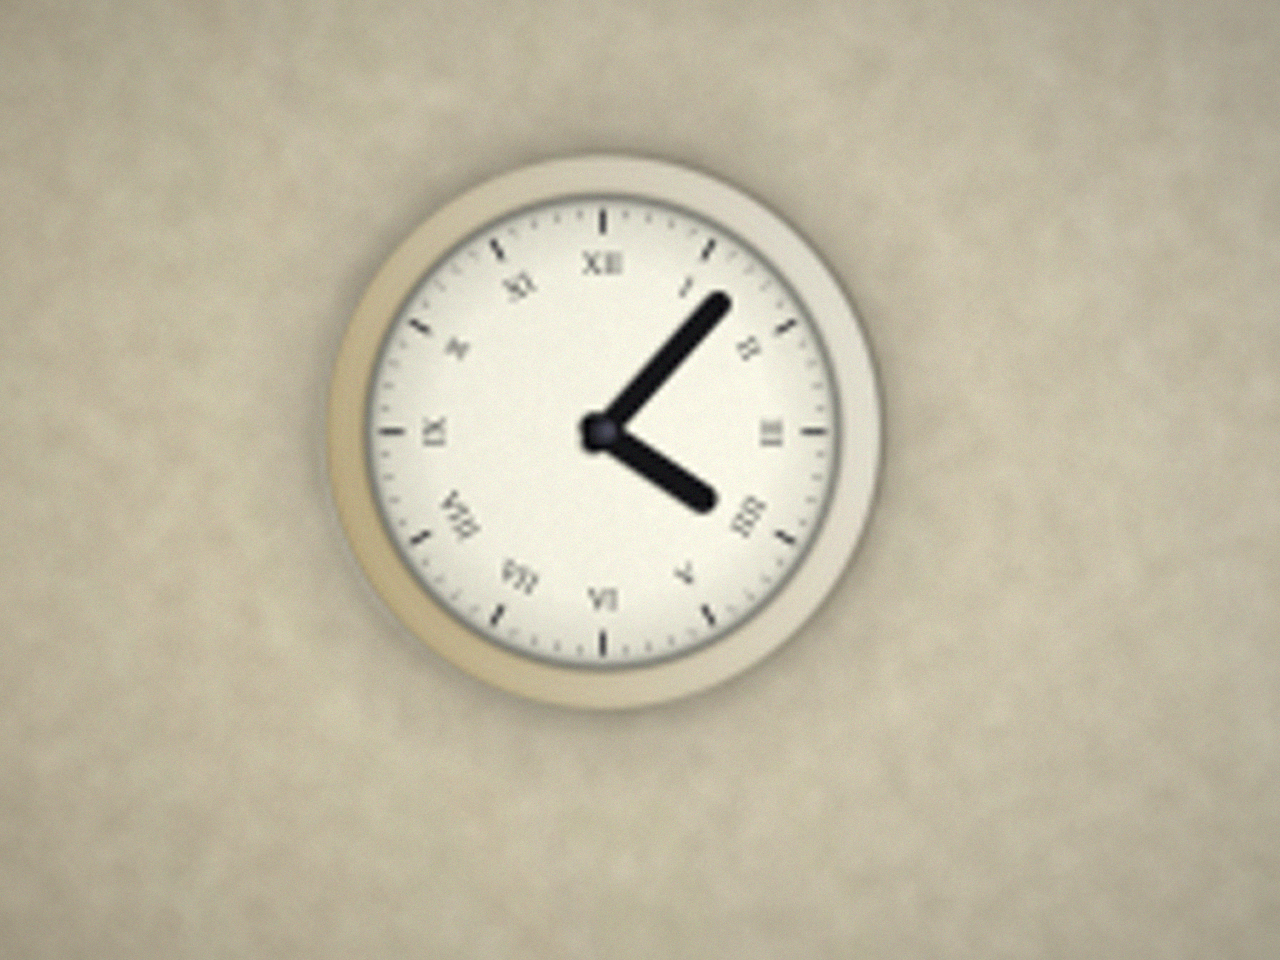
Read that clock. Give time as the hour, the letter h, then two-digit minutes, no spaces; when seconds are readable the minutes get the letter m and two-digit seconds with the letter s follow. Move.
4h07
